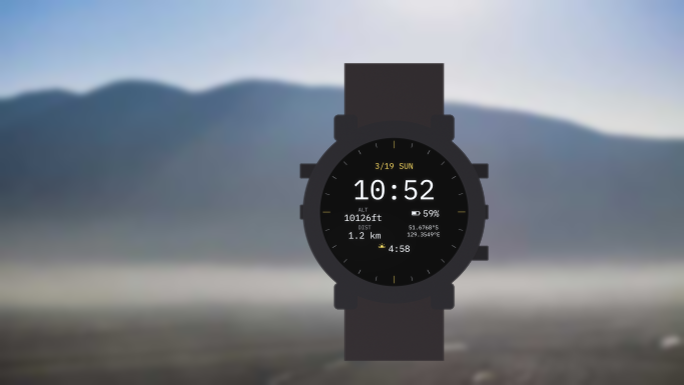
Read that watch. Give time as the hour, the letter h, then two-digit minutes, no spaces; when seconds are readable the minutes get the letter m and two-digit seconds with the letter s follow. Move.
10h52
